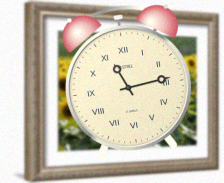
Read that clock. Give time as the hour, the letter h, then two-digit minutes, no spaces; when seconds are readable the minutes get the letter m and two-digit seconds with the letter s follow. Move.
11h14
